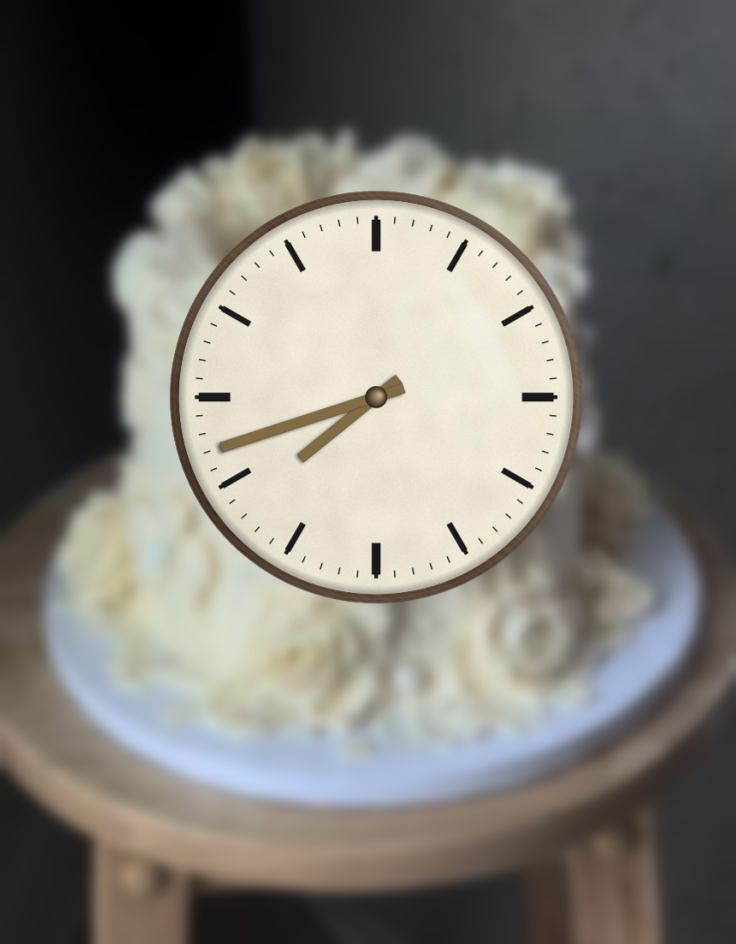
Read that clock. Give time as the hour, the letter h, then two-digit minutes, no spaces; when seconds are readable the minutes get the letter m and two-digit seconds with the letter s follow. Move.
7h42
